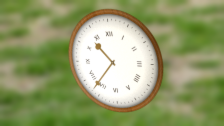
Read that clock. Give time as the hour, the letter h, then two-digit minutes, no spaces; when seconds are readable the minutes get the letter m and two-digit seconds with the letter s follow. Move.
10h37
